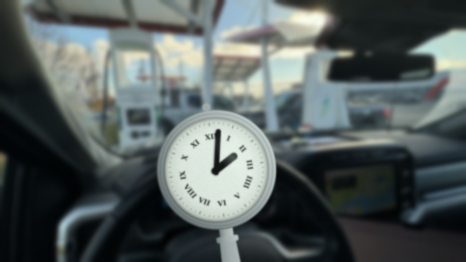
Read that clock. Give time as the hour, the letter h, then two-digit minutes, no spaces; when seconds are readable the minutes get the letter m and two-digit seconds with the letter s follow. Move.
2h02
